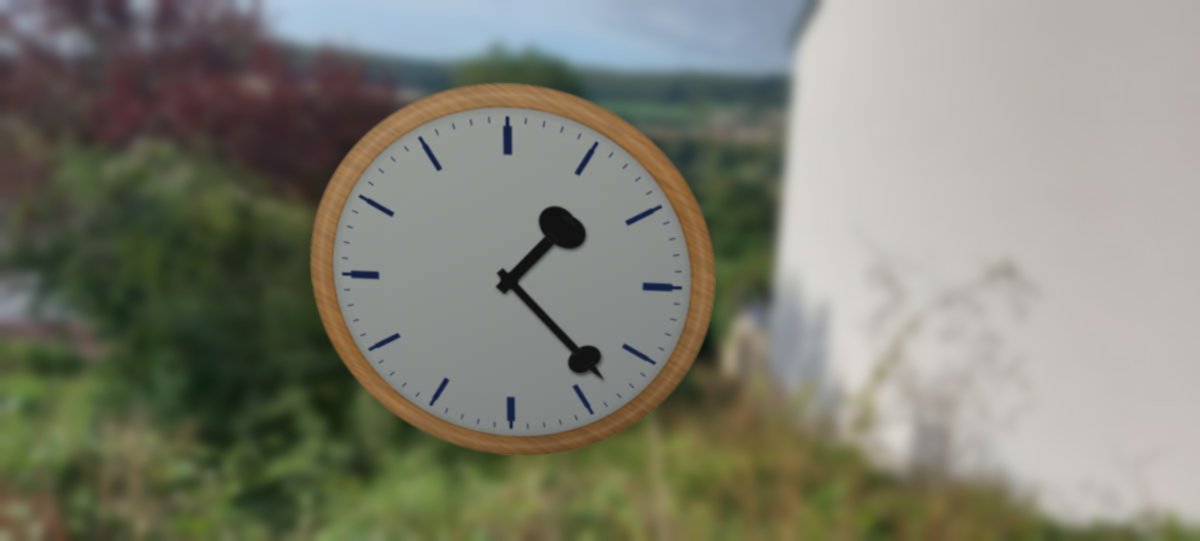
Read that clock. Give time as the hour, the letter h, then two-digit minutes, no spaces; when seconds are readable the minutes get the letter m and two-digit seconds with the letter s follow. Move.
1h23
